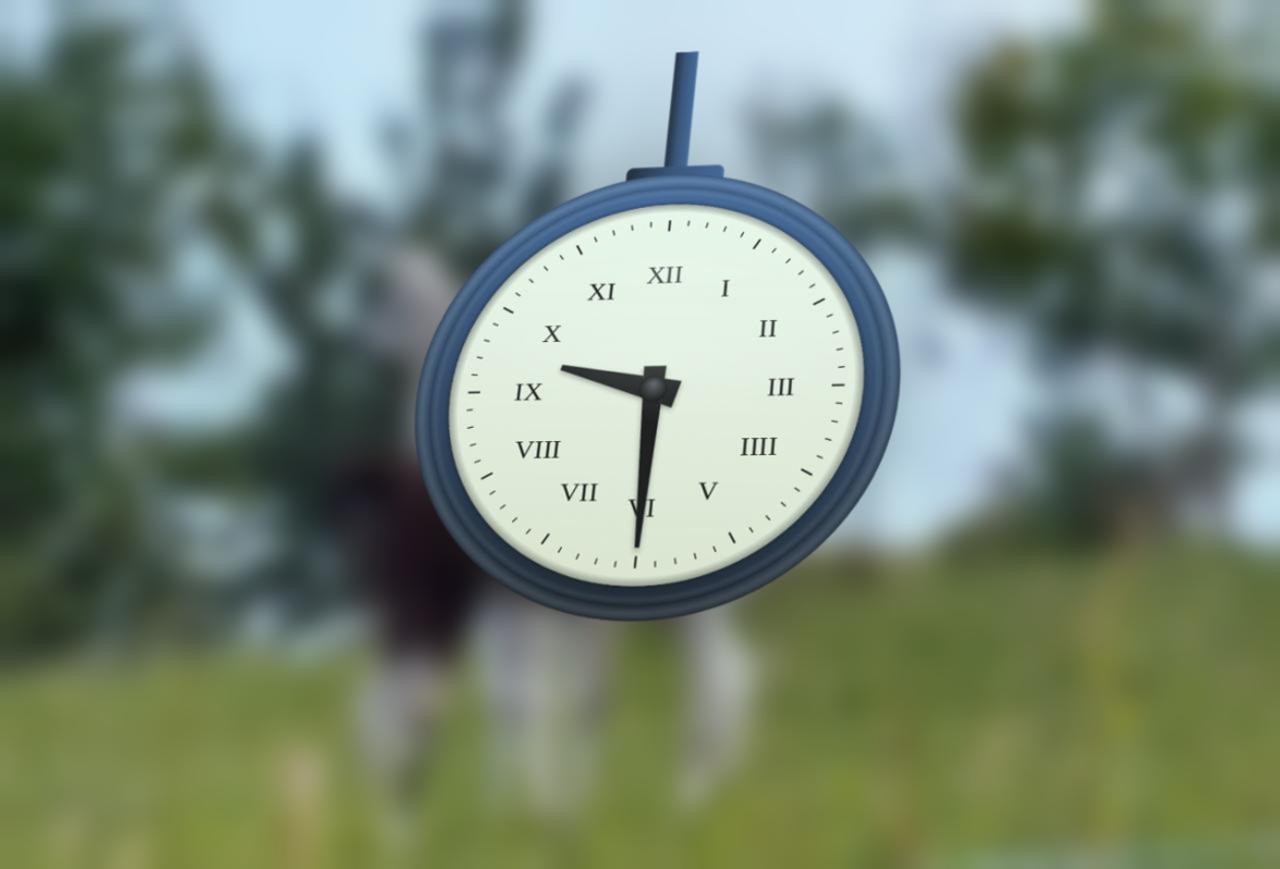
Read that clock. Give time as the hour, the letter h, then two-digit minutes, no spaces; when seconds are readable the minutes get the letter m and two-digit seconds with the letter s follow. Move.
9h30
